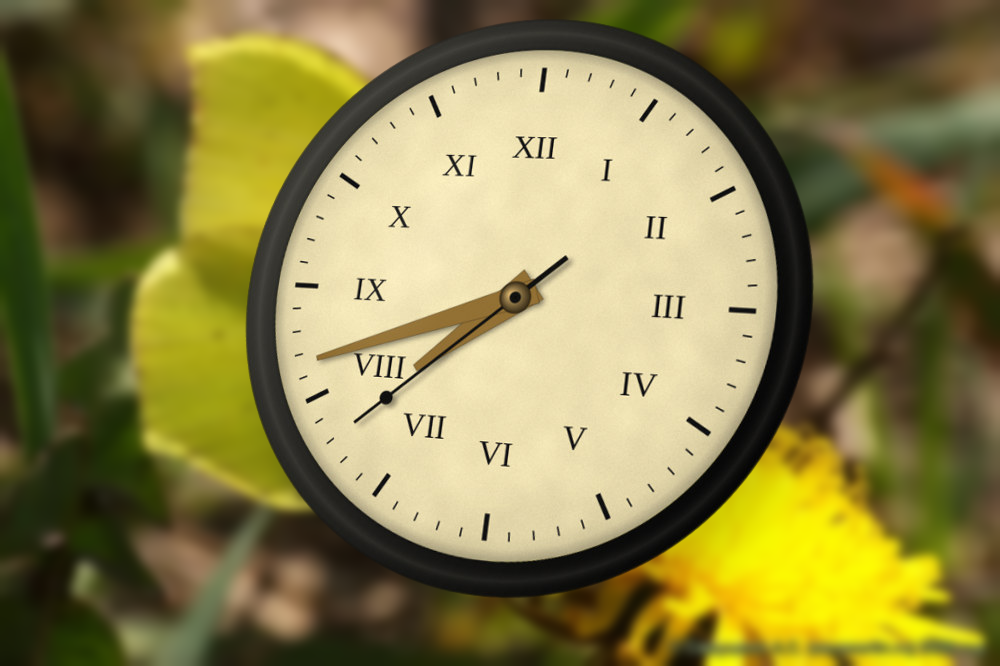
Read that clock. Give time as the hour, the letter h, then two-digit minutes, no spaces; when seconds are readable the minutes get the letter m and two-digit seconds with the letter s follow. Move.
7h41m38s
